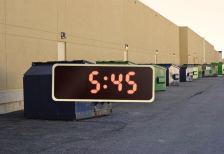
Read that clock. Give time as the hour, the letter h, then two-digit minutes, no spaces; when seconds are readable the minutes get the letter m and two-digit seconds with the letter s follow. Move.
5h45
